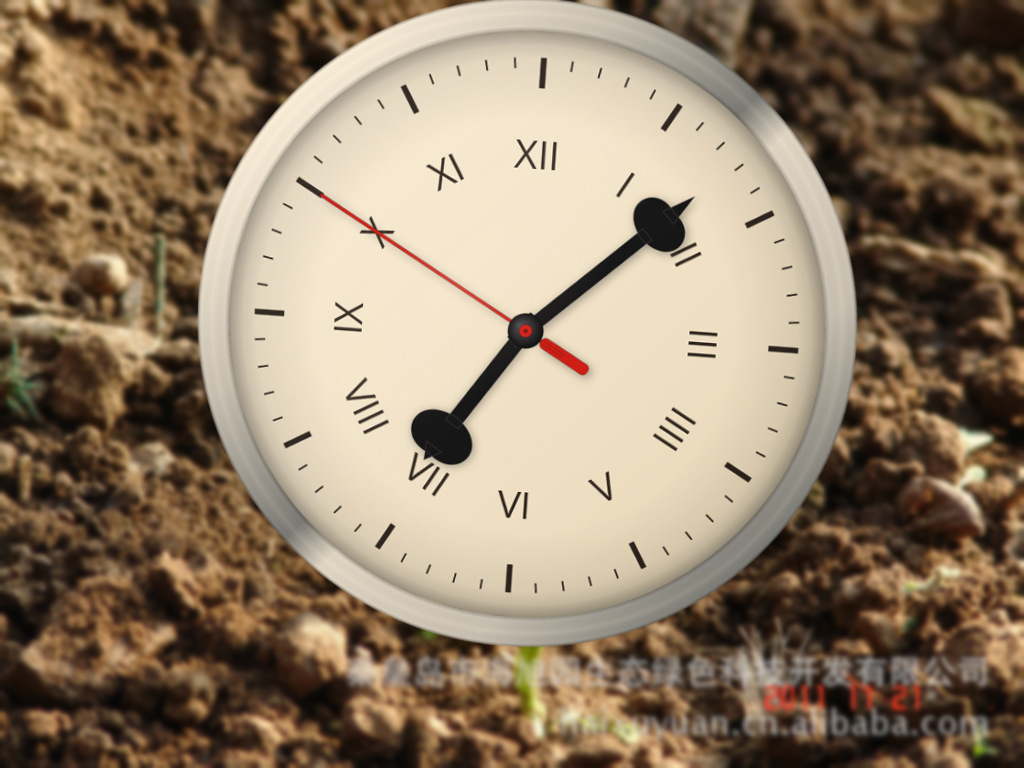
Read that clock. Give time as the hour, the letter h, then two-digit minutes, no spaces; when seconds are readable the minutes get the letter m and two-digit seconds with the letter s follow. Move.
7h07m50s
